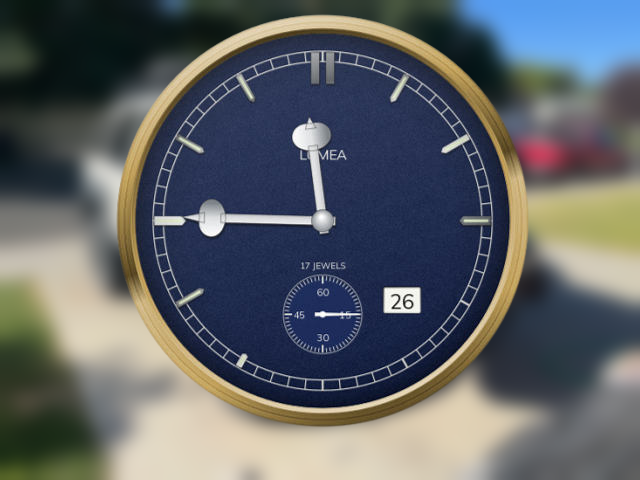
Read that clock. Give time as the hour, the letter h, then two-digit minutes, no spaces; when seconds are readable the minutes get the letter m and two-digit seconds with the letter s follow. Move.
11h45m15s
